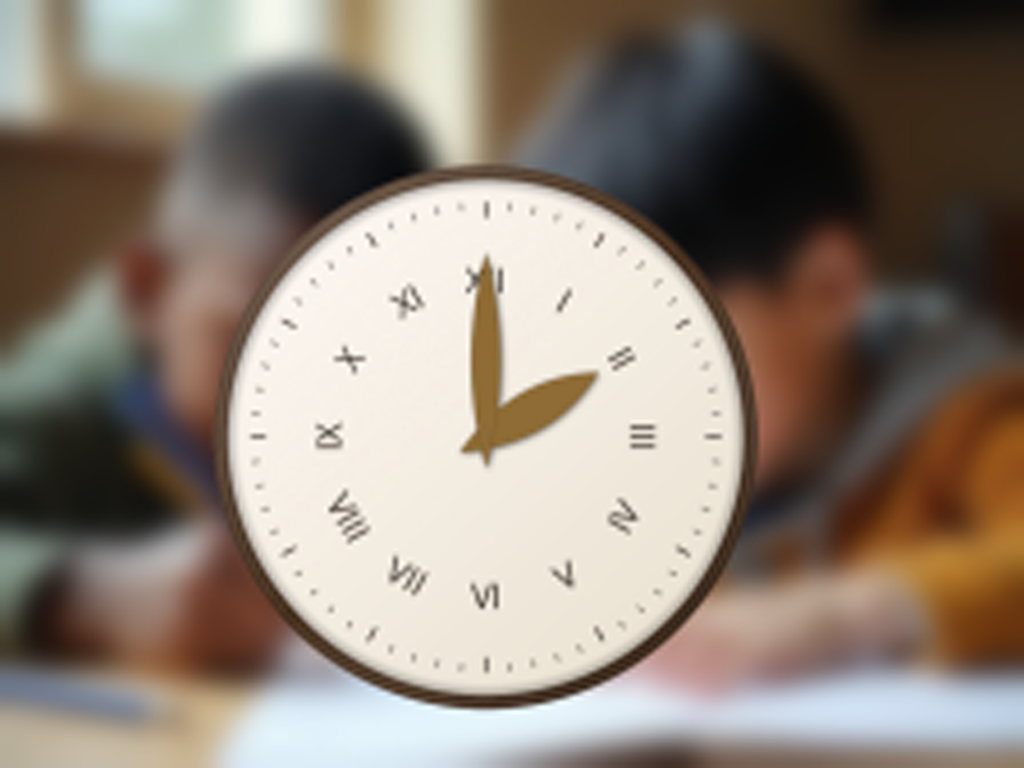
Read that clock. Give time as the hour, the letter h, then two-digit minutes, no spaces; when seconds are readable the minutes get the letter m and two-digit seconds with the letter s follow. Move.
2h00
